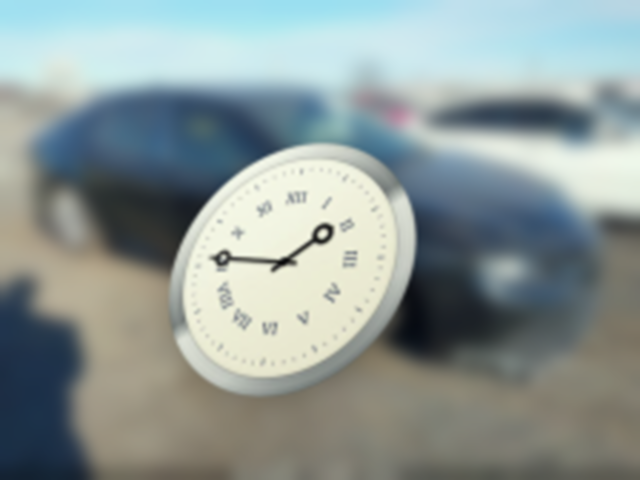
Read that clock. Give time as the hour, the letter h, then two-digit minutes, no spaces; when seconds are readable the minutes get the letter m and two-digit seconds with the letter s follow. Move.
1h46
